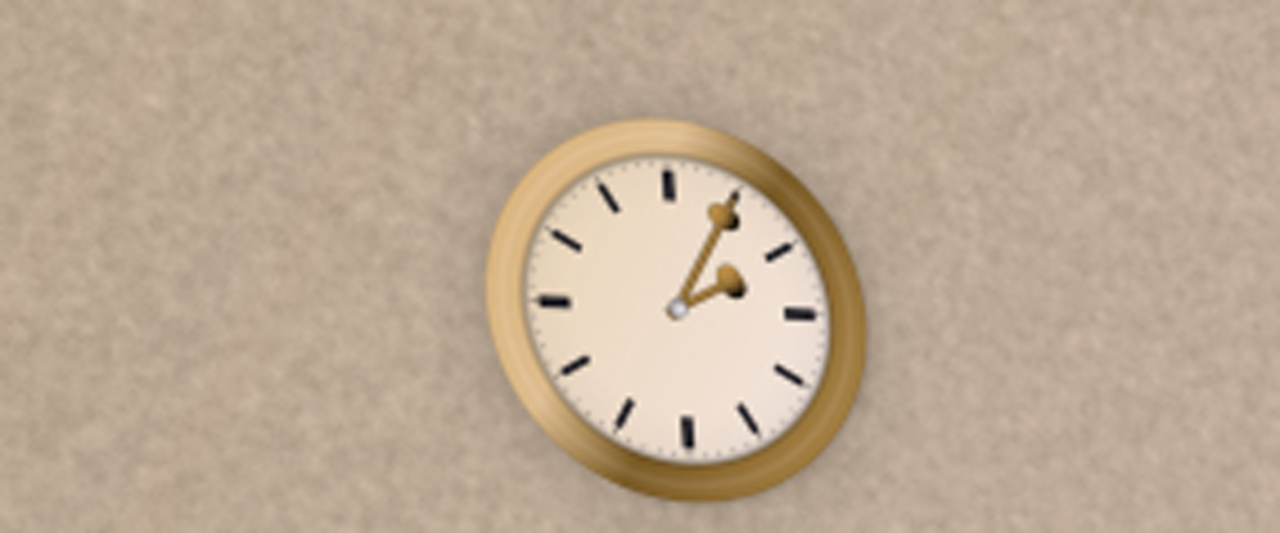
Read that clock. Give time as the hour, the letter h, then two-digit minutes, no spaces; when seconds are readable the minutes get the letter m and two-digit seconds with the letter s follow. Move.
2h05
